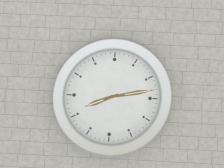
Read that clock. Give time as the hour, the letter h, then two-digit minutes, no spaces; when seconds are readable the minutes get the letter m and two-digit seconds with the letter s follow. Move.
8h13
